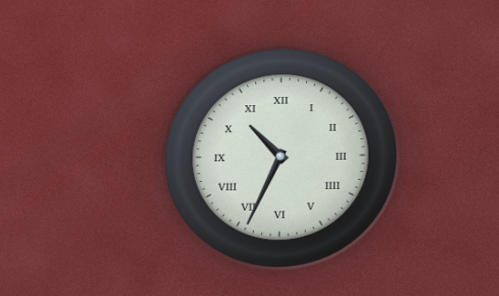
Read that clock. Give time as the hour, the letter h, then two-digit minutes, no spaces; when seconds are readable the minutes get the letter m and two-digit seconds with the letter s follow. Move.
10h34
